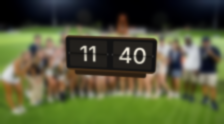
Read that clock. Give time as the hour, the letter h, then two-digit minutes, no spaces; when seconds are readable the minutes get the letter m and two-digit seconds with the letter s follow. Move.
11h40
